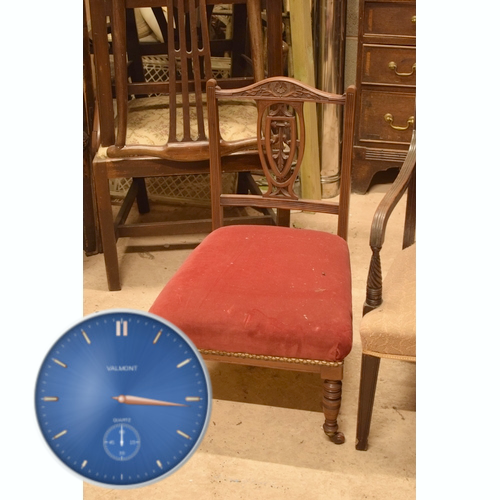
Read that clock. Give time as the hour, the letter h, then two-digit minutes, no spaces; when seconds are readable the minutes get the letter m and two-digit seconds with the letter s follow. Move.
3h16
